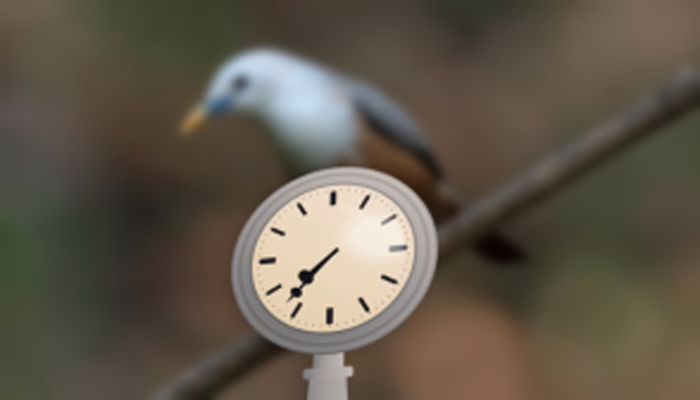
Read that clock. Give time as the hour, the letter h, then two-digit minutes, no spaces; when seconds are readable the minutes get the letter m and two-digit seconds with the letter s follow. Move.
7h37
